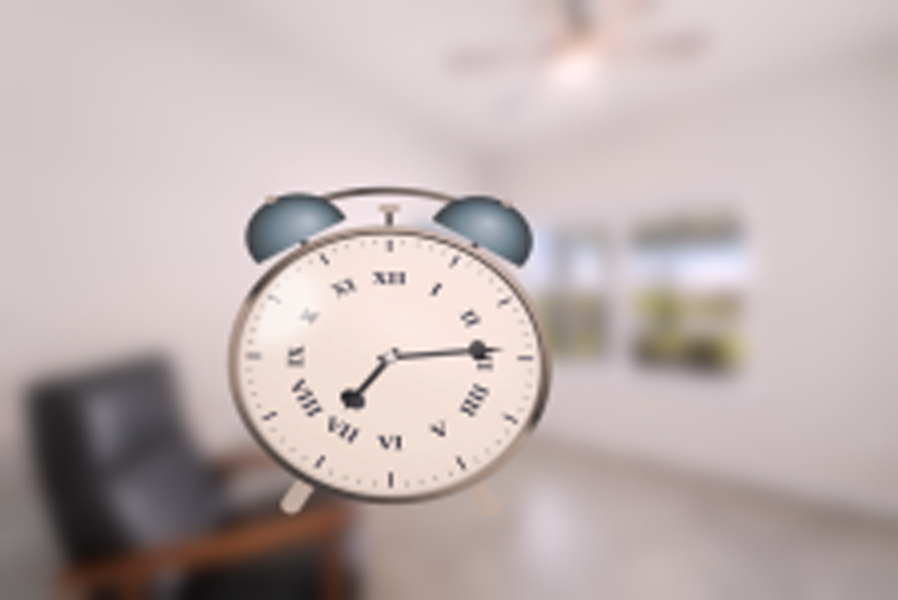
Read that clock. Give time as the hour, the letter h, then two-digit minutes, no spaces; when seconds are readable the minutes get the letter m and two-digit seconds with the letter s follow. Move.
7h14
